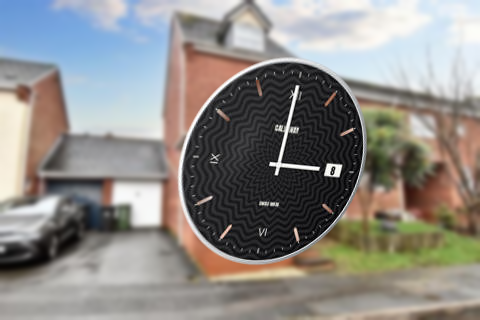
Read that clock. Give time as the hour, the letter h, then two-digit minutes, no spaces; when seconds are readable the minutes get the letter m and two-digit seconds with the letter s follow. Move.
3h00
